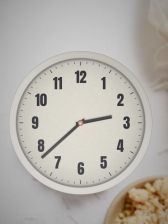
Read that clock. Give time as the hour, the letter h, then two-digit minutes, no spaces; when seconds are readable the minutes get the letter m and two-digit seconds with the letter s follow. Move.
2h38
